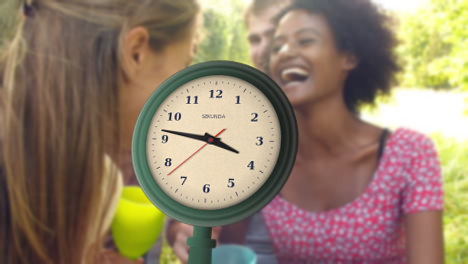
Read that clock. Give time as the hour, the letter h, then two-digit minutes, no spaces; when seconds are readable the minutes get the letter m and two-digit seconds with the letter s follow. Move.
3h46m38s
